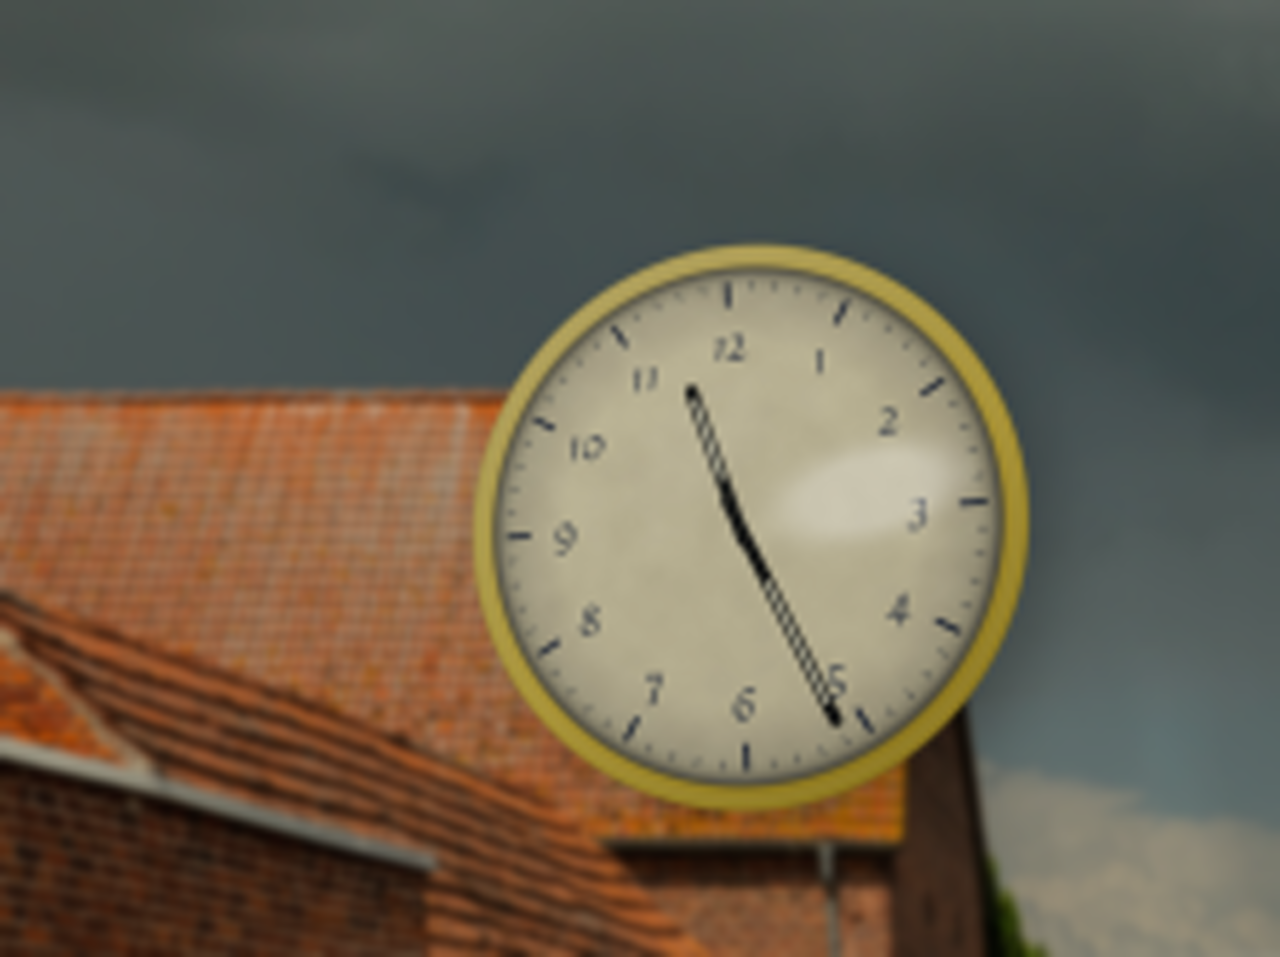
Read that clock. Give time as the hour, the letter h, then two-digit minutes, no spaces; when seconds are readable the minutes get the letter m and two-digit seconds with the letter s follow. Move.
11h26
